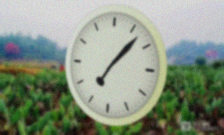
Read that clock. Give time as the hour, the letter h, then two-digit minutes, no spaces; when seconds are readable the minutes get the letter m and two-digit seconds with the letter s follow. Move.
7h07
